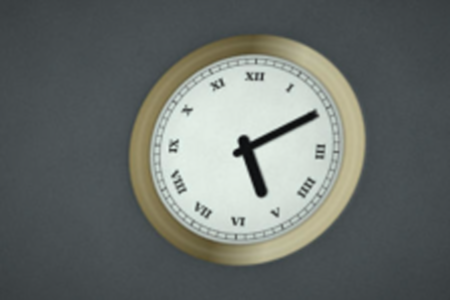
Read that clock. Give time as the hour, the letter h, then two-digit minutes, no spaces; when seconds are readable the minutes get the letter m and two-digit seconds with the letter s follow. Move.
5h10
